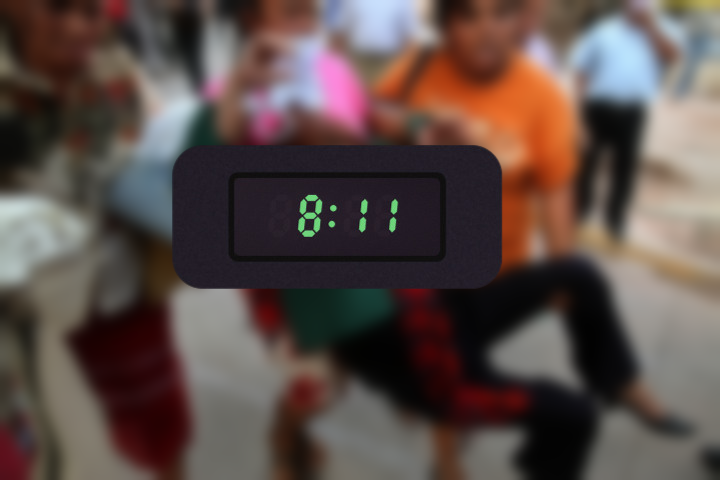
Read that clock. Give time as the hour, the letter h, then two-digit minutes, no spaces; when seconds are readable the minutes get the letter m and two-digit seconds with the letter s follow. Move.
8h11
